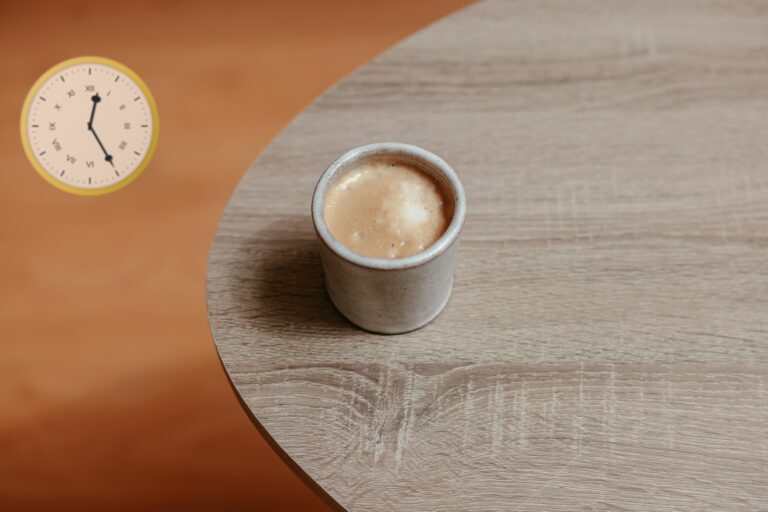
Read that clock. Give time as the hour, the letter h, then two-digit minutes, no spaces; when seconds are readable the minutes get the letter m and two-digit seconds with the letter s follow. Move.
12h25
